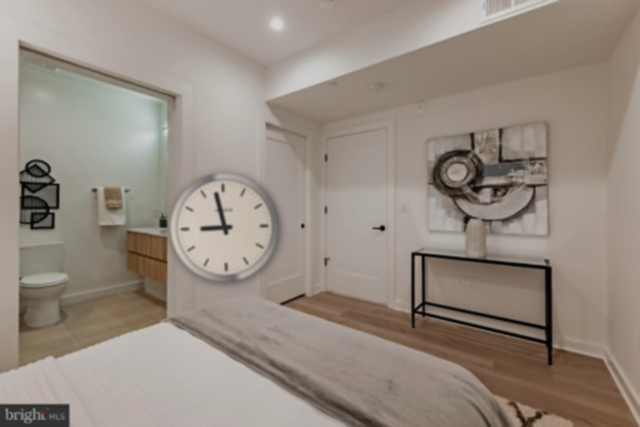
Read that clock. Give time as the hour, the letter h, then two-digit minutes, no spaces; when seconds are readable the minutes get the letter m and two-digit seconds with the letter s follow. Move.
8h58
